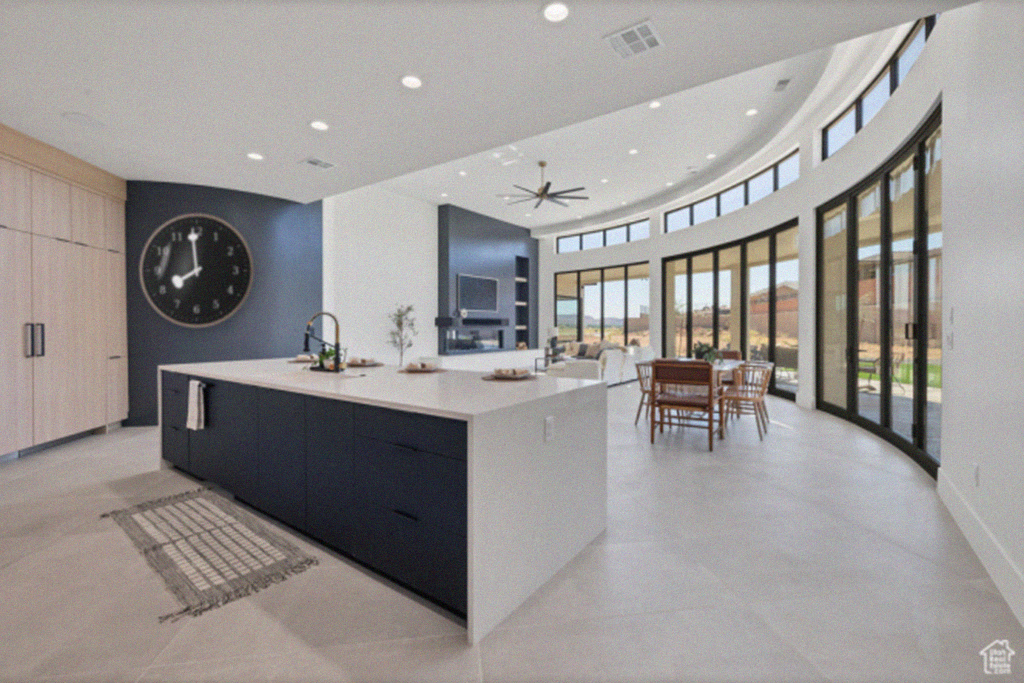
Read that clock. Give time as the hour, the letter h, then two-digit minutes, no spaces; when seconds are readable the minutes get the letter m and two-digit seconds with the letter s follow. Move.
7h59
